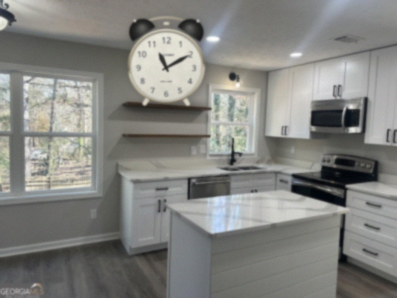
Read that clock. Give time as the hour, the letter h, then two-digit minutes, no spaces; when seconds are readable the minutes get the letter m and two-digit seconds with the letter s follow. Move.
11h10
